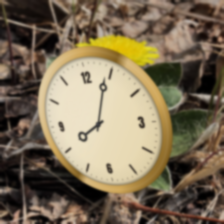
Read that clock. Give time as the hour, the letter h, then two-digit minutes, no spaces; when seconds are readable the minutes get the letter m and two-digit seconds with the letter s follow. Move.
8h04
